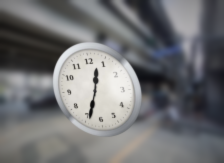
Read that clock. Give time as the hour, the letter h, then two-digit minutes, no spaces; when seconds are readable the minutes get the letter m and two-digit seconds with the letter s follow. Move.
12h34
